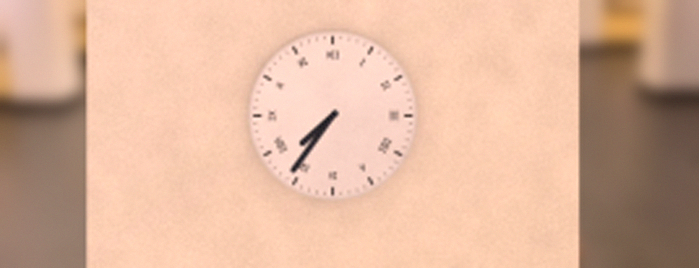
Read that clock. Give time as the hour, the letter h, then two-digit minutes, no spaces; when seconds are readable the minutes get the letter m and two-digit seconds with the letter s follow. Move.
7h36
